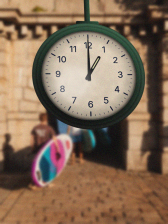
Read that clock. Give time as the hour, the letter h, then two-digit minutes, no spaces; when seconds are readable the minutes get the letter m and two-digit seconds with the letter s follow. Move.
1h00
